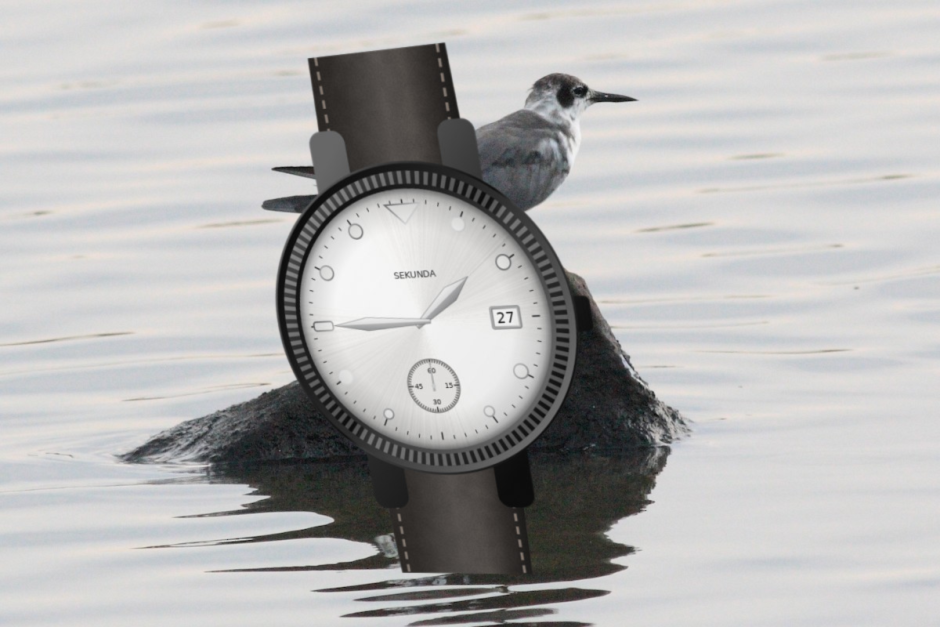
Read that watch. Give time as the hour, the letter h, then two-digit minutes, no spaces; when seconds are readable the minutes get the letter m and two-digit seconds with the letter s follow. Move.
1h45
